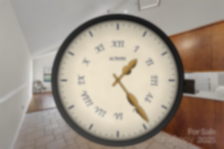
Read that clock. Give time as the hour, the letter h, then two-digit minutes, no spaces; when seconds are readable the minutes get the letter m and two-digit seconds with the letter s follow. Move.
1h24
